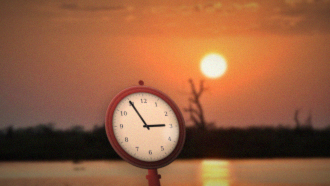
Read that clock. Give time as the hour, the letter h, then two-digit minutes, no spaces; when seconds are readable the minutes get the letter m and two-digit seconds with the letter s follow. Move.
2h55
